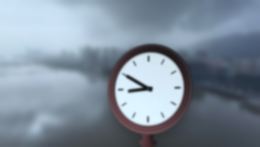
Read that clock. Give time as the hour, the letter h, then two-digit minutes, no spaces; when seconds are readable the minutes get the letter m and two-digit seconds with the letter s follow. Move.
8h50
